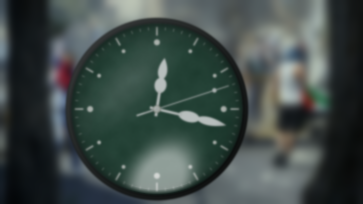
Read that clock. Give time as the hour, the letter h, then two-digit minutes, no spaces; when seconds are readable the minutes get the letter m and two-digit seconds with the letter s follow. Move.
12h17m12s
